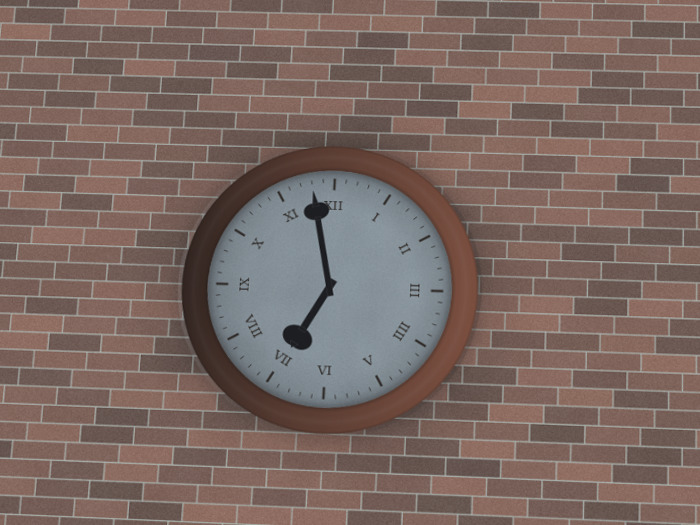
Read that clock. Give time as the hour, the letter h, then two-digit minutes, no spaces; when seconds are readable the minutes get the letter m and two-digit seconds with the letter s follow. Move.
6h58
